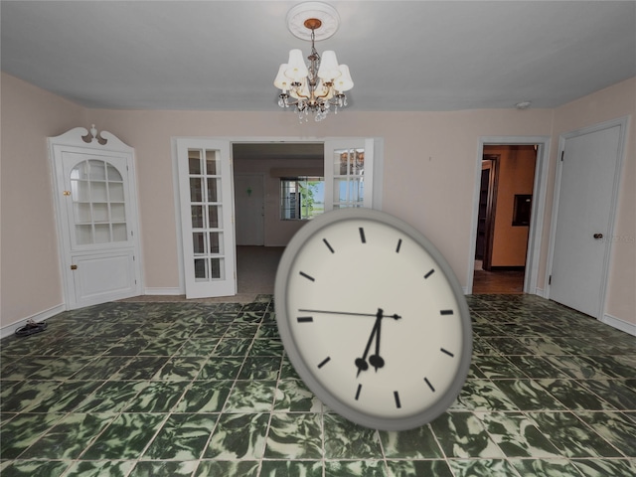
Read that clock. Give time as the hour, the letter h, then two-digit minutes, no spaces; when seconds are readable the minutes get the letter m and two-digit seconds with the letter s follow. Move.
6h35m46s
